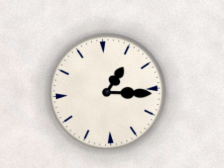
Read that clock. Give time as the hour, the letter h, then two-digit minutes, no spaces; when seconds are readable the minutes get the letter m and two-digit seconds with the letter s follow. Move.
1h16
